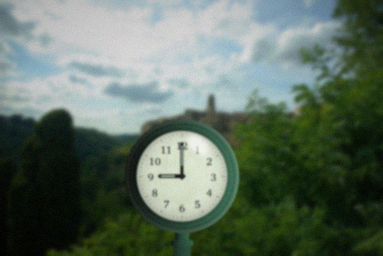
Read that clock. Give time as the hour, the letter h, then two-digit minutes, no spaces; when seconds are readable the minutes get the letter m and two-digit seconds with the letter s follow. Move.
9h00
